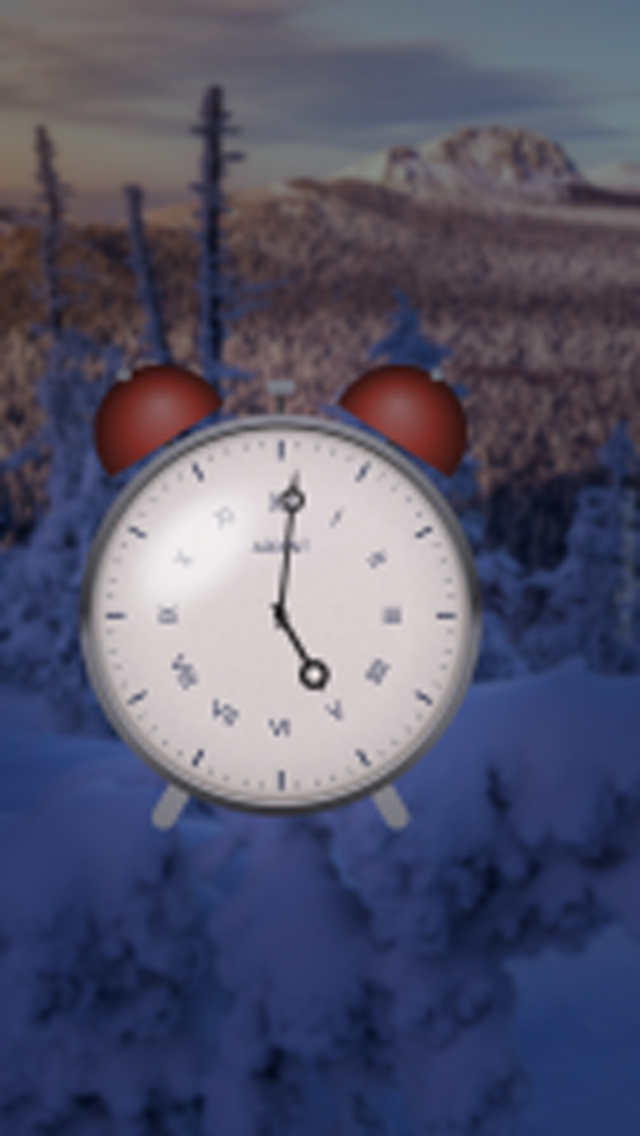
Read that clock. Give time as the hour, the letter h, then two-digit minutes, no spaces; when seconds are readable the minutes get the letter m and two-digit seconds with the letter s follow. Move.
5h01
